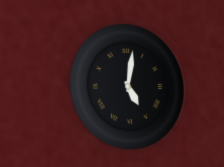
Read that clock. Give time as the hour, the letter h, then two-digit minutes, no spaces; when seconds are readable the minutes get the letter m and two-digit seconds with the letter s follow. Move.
5h02
